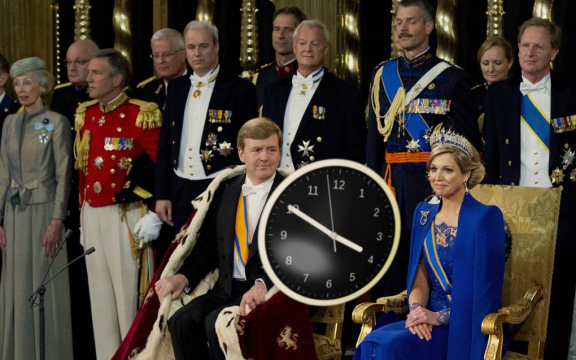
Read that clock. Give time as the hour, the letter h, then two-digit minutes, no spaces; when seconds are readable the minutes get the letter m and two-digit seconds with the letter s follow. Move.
3h49m58s
